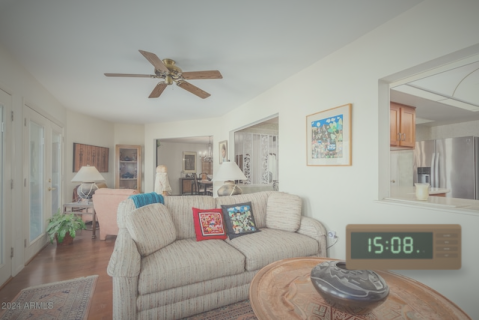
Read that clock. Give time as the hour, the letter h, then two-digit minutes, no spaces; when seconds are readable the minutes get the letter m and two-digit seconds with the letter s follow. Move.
15h08
